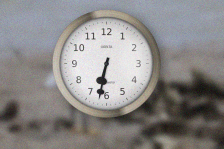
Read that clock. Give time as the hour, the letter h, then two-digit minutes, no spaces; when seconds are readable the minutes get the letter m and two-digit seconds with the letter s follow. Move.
6h32
